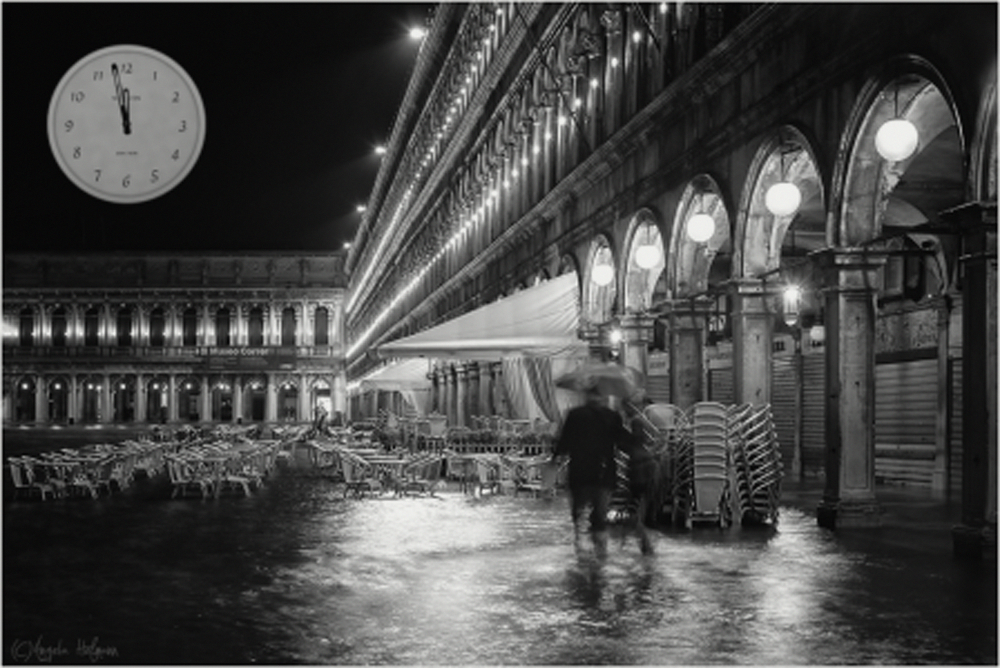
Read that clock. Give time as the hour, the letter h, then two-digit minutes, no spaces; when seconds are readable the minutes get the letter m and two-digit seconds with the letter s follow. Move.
11h58
